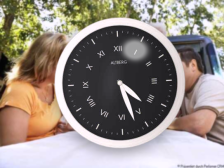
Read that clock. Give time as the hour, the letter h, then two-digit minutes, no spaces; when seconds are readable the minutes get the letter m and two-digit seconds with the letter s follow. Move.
4h27
